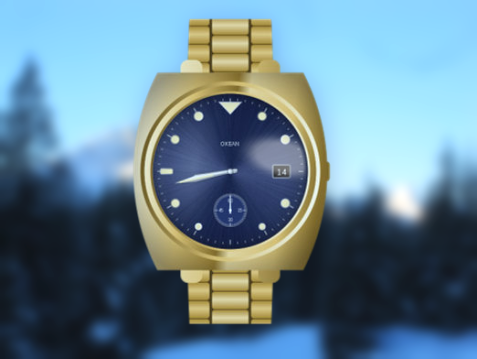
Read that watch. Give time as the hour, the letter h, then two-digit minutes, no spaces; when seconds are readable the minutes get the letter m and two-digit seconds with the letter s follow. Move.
8h43
